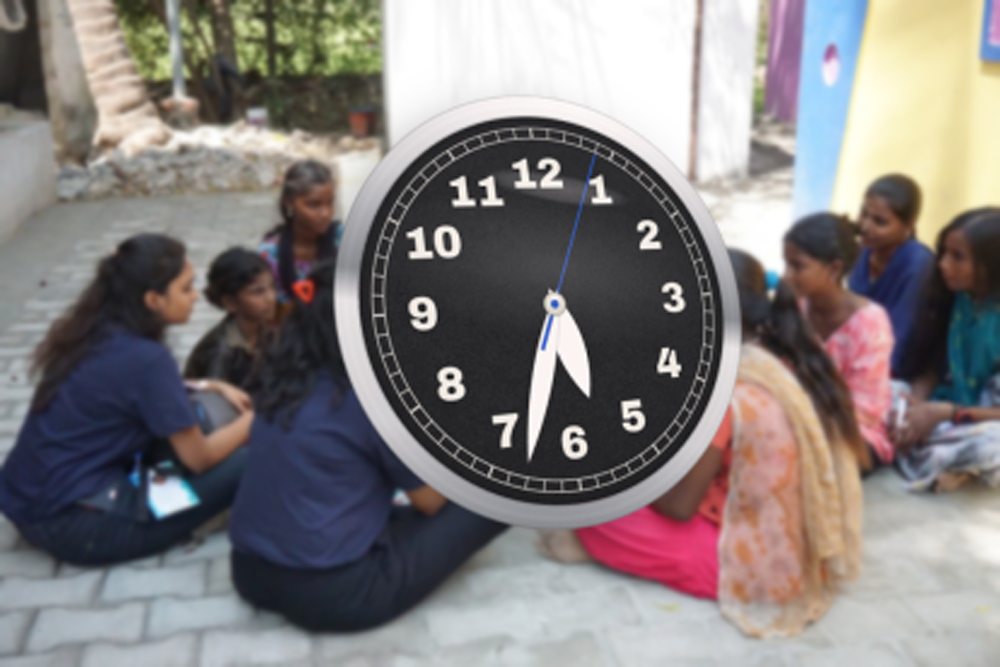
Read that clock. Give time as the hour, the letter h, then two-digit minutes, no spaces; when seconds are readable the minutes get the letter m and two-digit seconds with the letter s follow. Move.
5h33m04s
